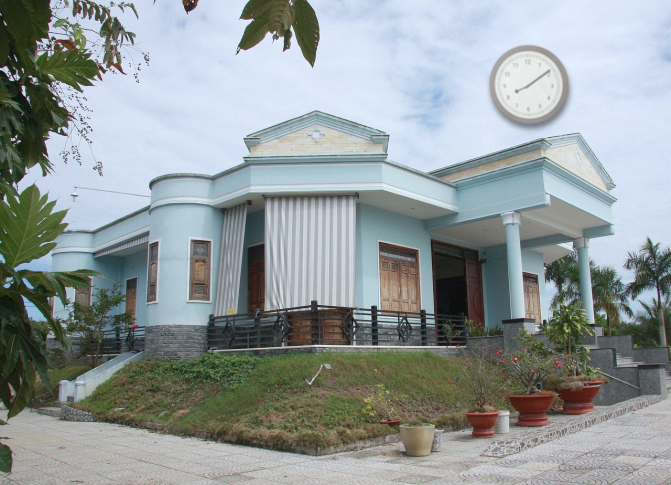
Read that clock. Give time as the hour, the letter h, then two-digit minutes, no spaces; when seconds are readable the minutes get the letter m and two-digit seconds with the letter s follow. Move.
8h09
